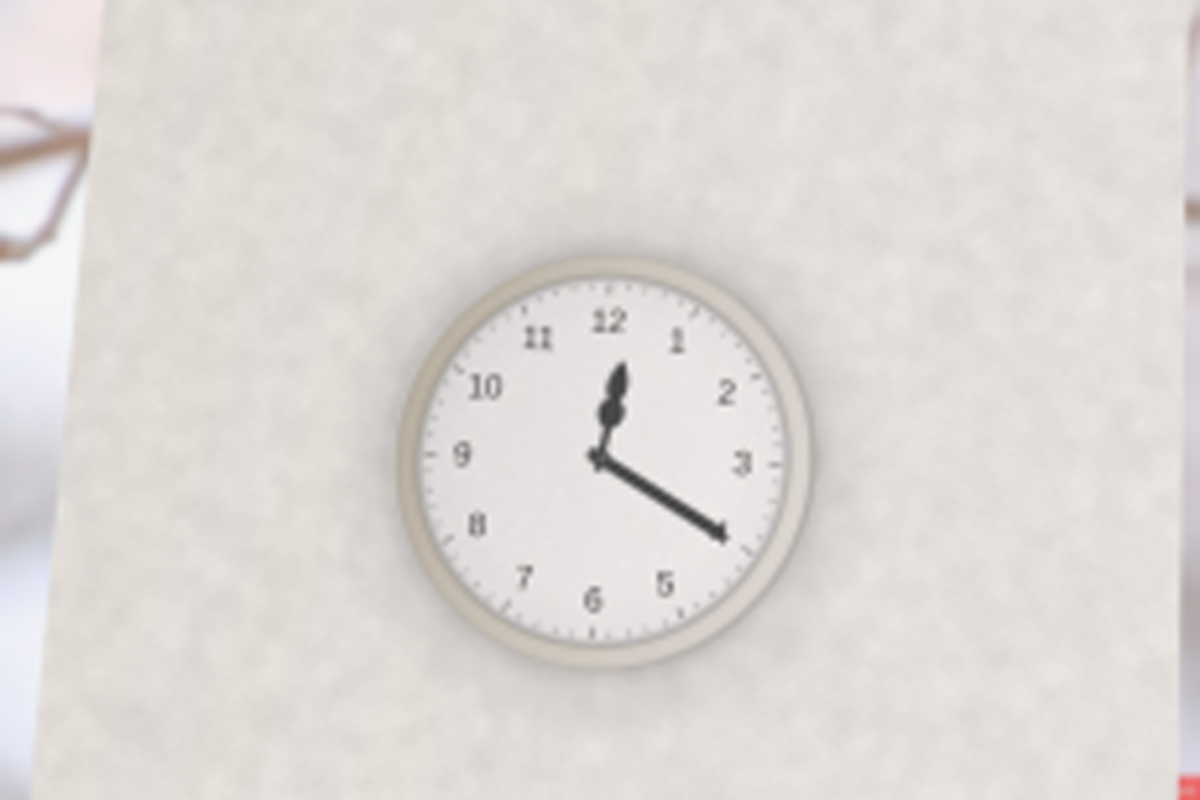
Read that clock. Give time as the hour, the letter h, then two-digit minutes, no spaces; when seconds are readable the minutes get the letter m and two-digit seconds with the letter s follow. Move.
12h20
